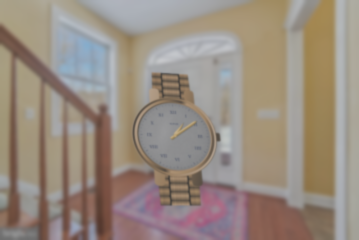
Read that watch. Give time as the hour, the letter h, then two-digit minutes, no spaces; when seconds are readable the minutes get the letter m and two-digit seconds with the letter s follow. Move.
1h09
